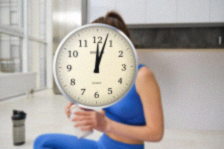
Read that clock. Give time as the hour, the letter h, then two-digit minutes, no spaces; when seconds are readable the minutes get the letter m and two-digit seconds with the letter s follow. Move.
12h03
